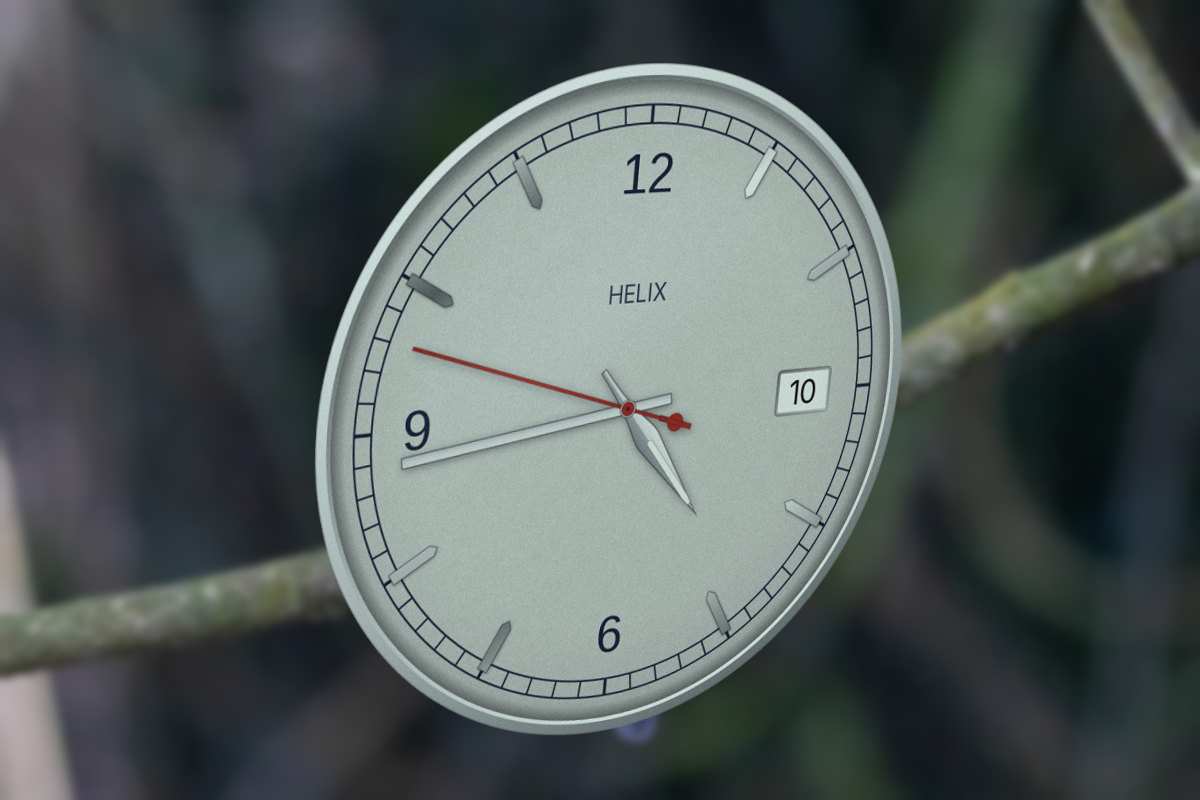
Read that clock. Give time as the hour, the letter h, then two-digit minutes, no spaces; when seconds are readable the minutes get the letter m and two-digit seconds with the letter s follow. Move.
4h43m48s
